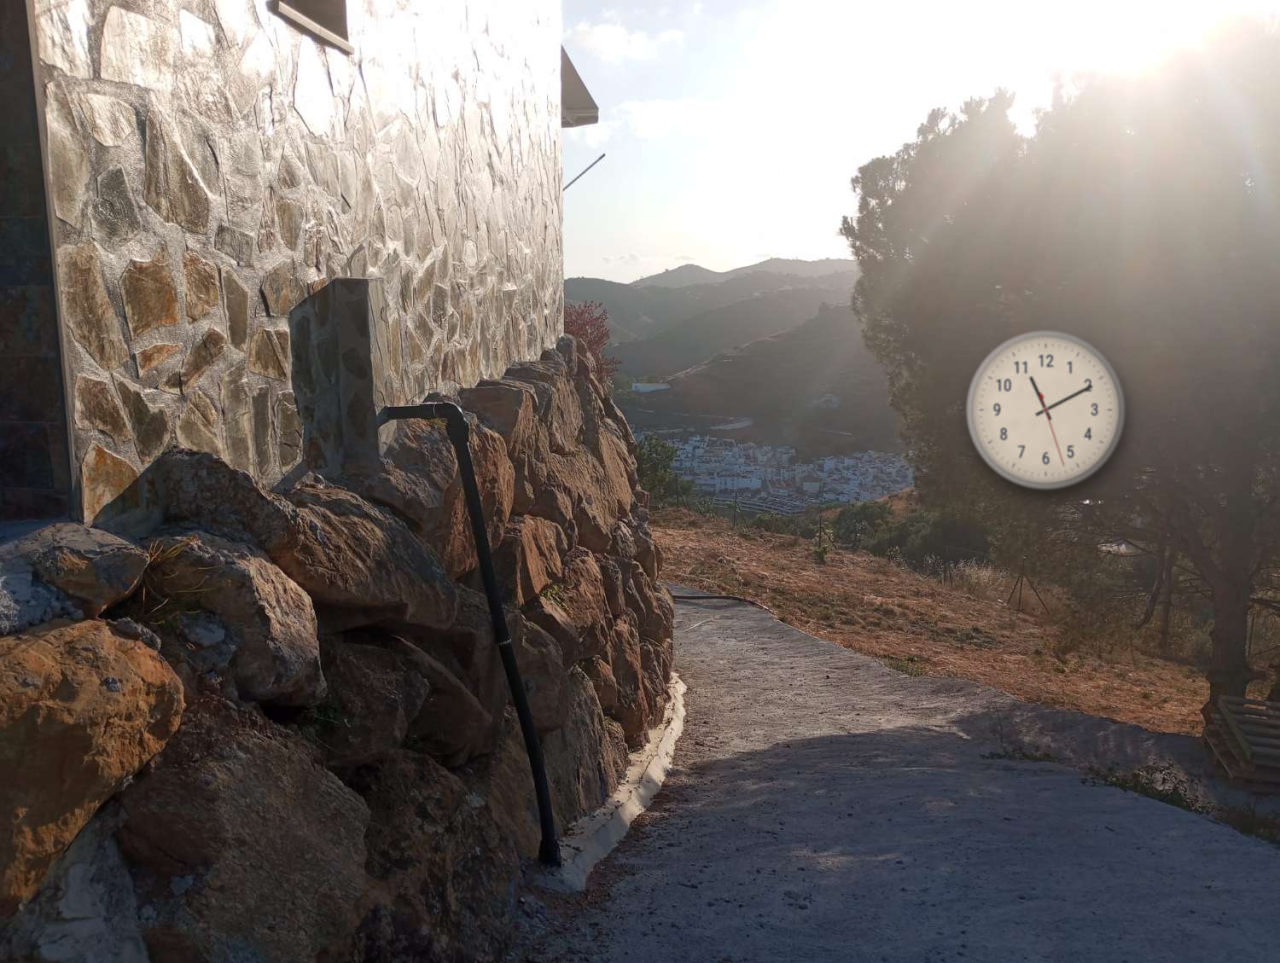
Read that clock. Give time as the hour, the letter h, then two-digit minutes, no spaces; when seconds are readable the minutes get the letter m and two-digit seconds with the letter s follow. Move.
11h10m27s
